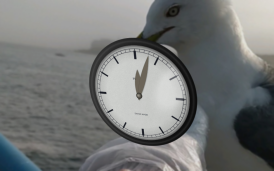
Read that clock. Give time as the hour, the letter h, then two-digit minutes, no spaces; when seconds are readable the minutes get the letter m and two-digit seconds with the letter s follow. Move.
12h03
